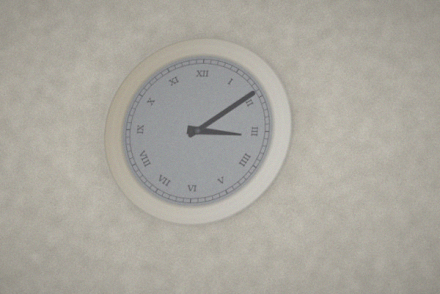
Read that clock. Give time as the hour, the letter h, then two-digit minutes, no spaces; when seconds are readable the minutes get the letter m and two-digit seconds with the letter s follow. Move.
3h09
